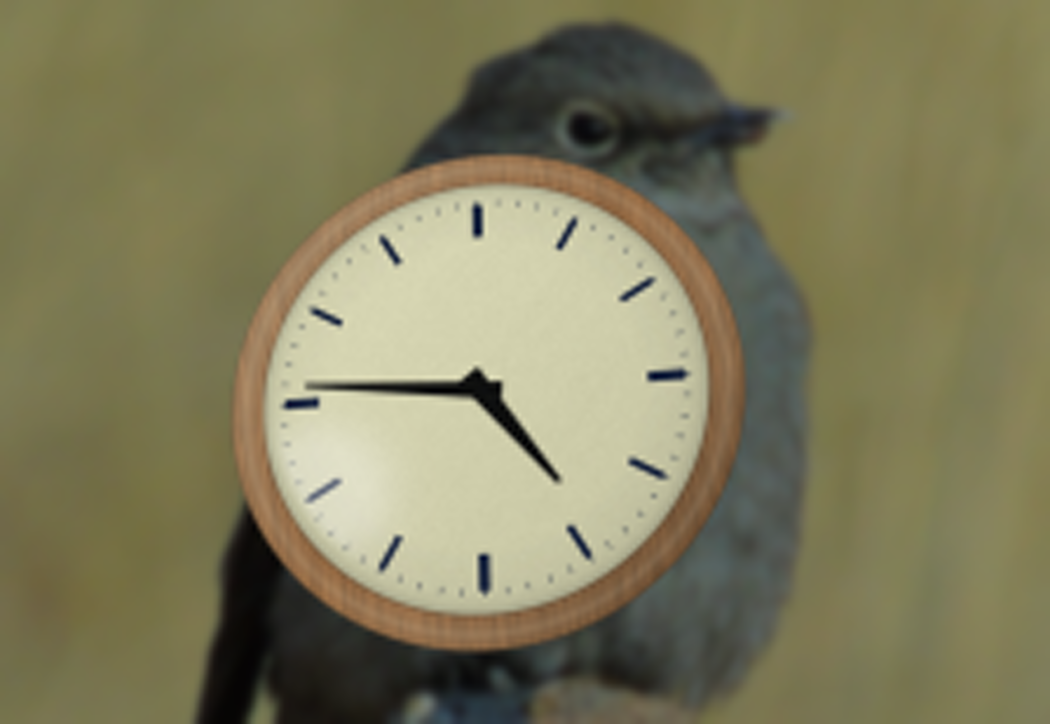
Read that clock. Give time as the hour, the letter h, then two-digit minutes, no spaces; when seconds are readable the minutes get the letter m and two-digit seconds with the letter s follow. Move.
4h46
